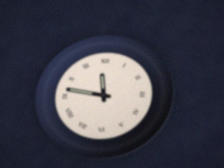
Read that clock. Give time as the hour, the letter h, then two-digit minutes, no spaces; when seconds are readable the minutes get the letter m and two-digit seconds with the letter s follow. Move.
11h47
